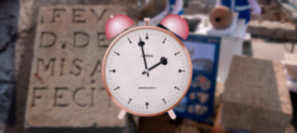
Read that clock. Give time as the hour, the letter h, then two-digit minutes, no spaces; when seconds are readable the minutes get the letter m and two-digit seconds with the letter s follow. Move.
1h58
